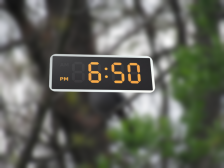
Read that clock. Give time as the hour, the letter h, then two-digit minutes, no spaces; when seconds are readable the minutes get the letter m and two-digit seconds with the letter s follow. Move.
6h50
